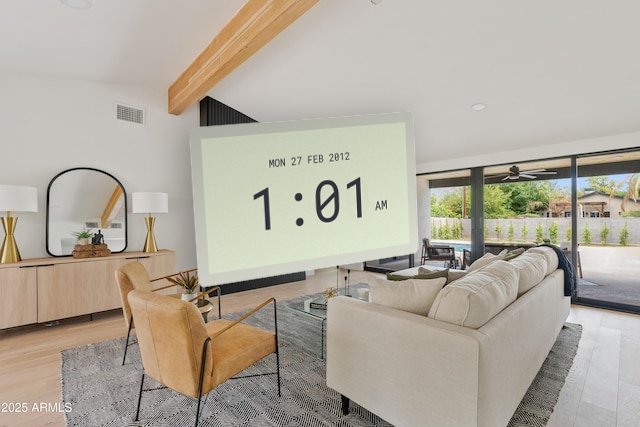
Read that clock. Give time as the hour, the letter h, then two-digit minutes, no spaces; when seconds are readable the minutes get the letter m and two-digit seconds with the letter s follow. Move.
1h01
